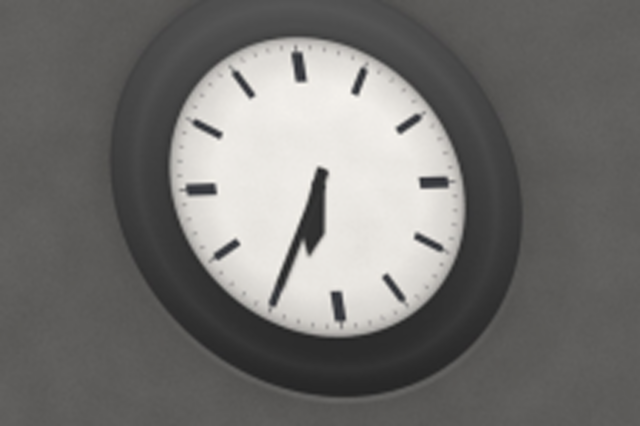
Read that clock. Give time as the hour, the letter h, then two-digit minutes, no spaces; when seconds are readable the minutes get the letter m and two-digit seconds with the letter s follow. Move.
6h35
